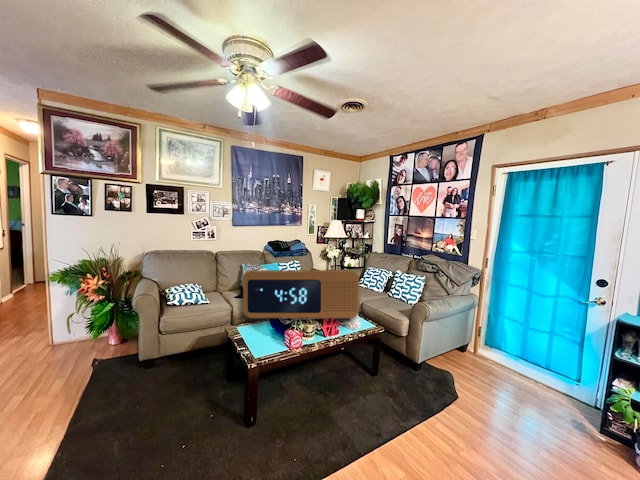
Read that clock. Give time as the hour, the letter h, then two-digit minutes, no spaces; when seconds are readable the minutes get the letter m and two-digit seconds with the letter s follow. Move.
4h58
